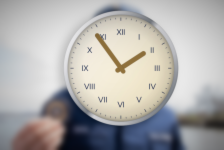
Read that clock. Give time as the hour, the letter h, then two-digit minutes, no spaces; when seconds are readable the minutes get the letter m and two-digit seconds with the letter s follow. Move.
1h54
